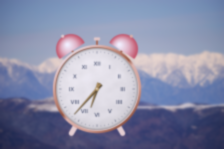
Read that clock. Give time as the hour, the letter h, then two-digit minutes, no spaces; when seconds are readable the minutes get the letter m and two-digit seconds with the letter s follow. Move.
6h37
